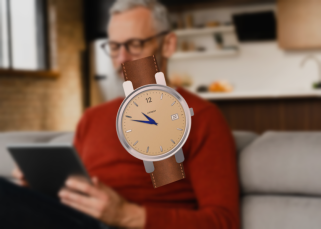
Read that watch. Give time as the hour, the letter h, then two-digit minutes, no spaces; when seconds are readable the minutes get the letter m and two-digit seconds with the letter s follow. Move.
10h49
